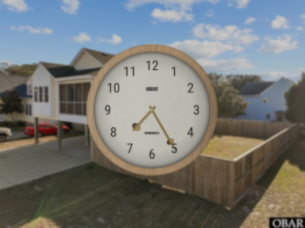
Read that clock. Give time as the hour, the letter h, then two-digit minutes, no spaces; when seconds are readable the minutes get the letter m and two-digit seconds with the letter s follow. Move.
7h25
